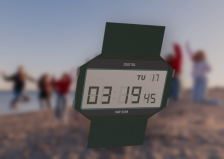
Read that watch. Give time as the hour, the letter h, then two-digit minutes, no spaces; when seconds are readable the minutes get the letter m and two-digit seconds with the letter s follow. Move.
3h19m45s
